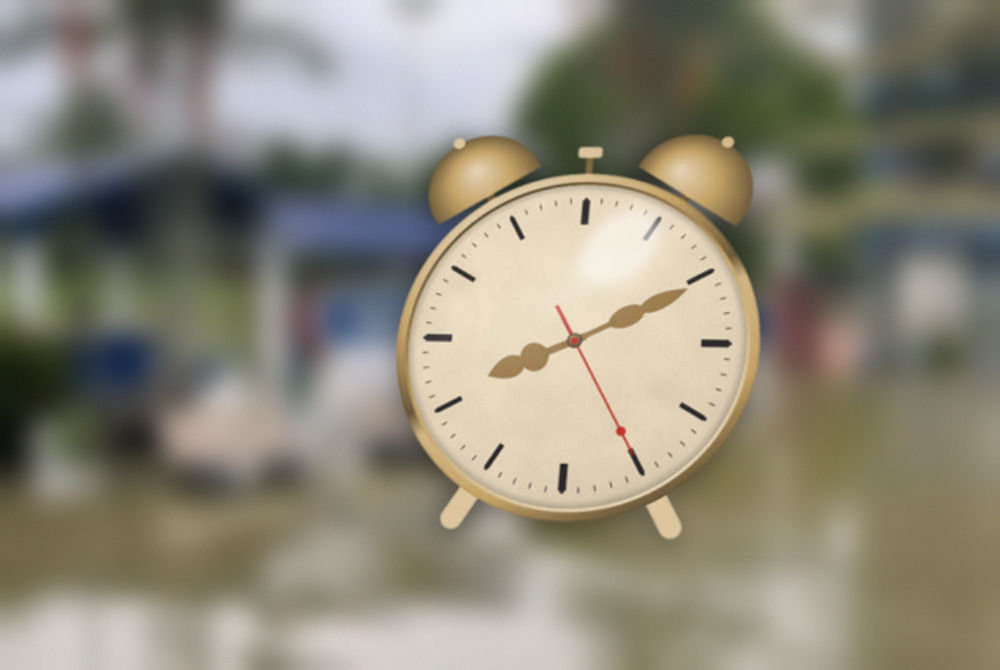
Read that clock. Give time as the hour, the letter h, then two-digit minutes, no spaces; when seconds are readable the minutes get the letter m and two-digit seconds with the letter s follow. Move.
8h10m25s
